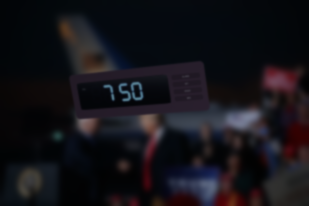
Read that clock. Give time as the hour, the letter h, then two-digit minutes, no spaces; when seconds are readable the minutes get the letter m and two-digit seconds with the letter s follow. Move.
7h50
